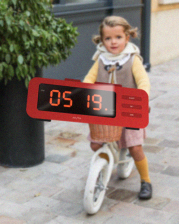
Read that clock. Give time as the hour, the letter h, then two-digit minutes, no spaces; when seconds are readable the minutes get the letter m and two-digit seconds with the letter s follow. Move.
5h19
